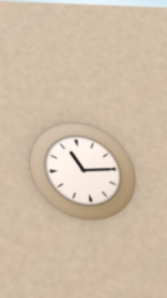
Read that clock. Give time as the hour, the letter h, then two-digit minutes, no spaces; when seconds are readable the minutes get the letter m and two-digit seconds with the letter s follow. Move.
11h15
